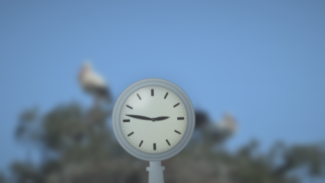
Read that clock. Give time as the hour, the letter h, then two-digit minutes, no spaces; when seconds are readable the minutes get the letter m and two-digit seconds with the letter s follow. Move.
2h47
